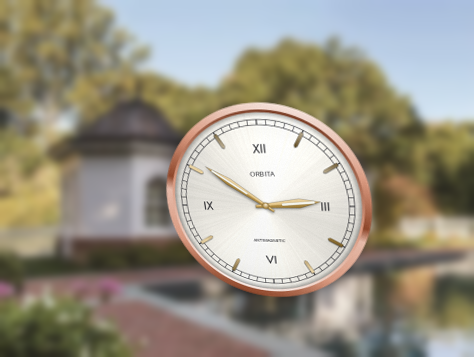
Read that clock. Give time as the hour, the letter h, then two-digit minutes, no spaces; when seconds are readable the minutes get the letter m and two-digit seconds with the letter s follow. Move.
2h51
